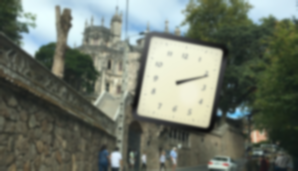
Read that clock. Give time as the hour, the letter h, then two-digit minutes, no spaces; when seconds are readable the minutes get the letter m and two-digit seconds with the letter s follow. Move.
2h11
